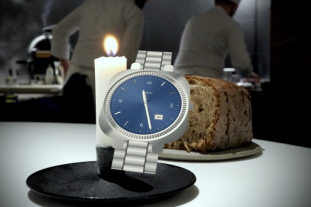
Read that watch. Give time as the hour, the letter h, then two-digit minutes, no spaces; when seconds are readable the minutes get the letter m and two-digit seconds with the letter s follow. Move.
11h27
